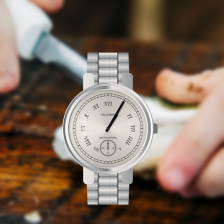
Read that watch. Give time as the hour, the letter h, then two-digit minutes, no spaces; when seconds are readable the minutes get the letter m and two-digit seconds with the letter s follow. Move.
1h05
